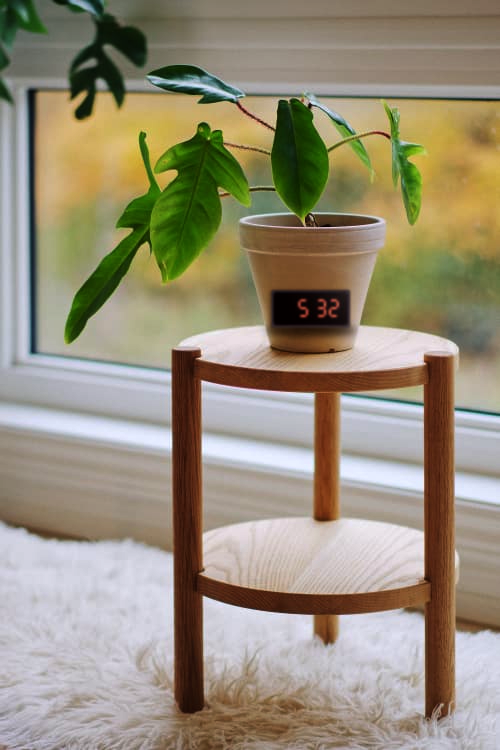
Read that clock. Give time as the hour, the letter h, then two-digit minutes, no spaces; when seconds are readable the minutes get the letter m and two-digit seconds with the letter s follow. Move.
5h32
